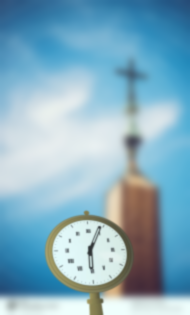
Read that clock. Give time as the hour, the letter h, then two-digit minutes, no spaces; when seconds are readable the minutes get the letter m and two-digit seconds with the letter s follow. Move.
6h04
